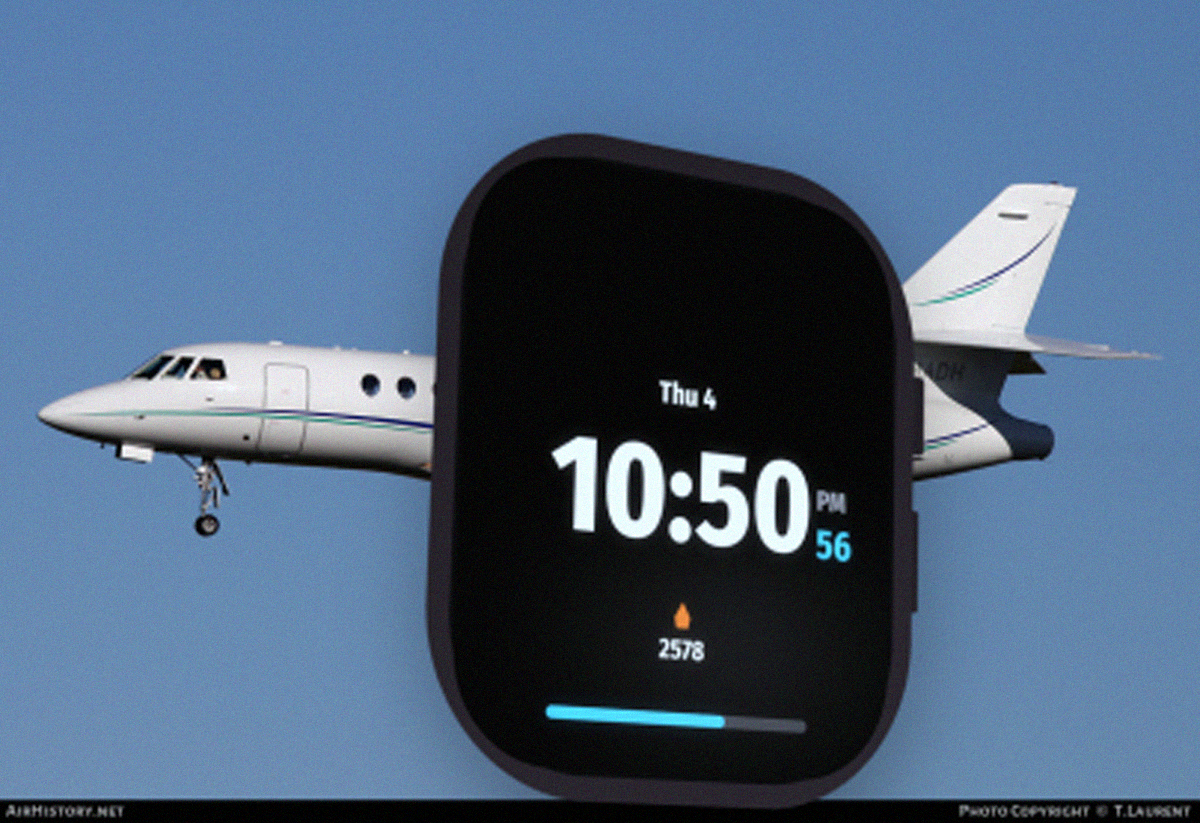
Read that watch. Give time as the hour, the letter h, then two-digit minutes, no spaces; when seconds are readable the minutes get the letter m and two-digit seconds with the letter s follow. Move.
10h50m56s
